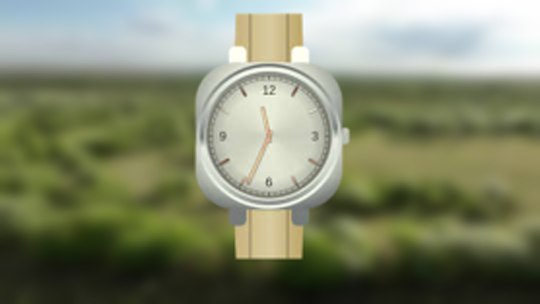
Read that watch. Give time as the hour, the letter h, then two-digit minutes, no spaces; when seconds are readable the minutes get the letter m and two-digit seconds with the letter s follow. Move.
11h34
